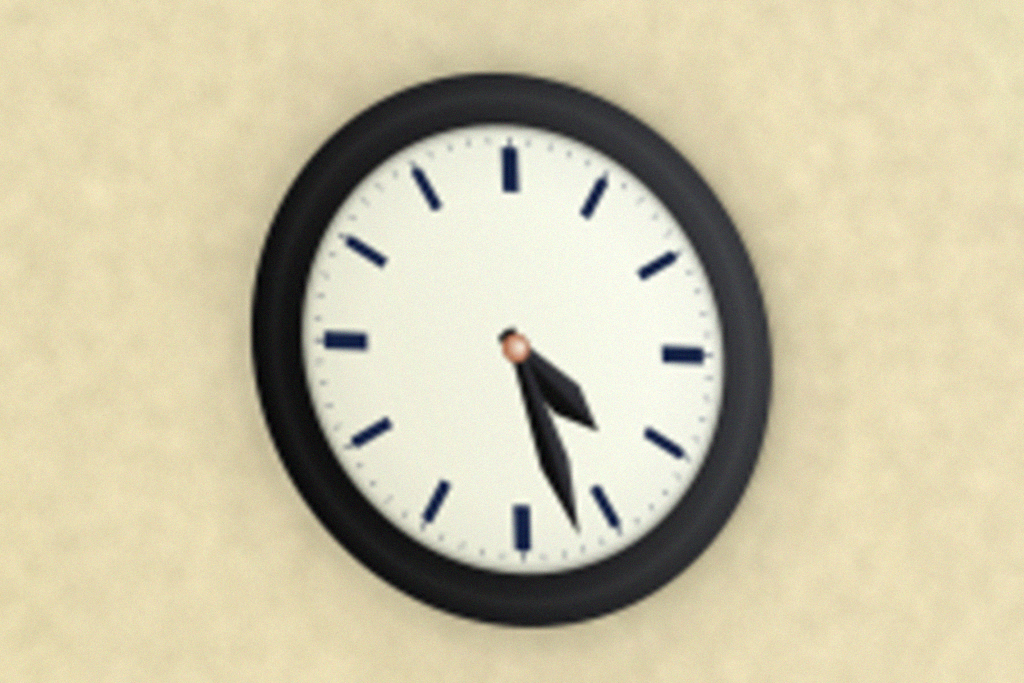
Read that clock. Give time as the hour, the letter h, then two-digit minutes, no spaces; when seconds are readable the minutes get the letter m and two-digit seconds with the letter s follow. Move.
4h27
